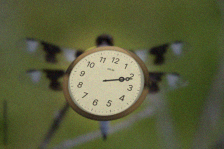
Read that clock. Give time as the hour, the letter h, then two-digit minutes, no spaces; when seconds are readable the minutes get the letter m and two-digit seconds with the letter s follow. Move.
2h11
